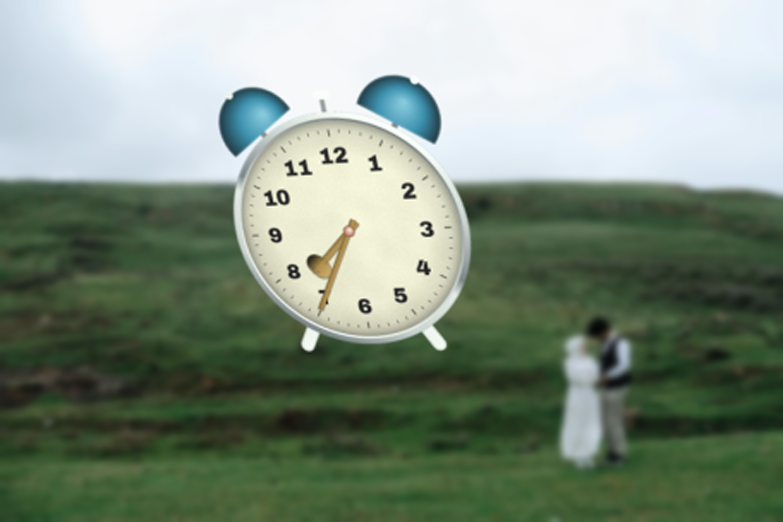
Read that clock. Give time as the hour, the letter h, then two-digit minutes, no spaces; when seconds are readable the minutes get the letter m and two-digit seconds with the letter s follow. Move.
7h35
